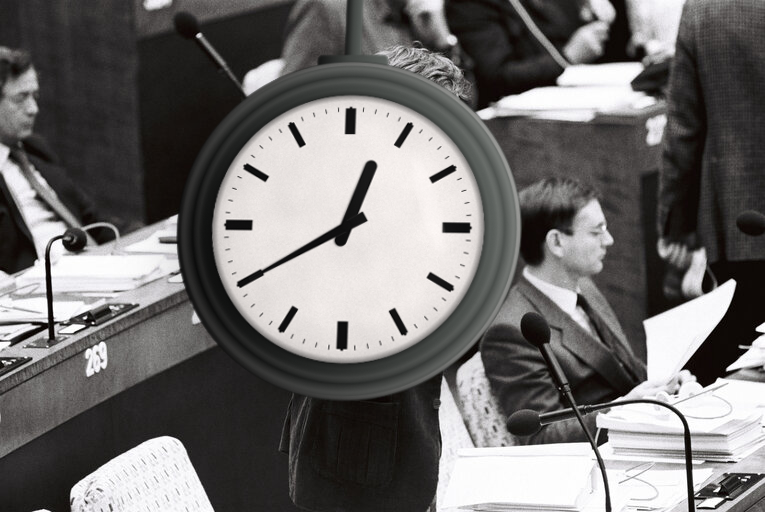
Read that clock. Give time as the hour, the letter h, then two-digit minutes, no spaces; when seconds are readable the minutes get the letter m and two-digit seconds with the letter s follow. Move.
12h40
